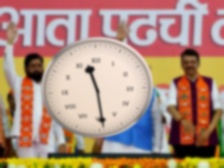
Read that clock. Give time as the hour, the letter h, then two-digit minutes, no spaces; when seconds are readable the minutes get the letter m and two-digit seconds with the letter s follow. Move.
11h29
